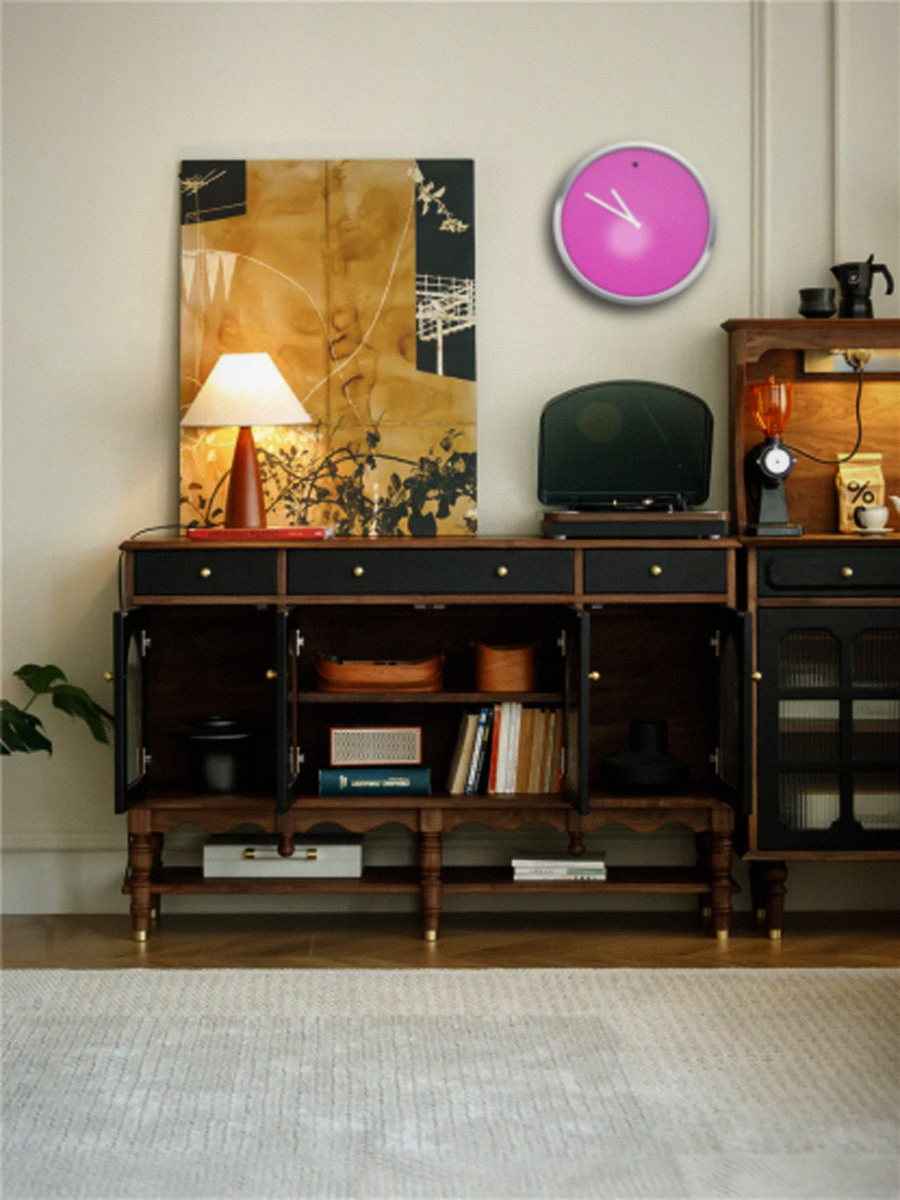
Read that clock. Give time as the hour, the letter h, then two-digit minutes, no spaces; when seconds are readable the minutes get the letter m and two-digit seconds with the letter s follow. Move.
10h50
